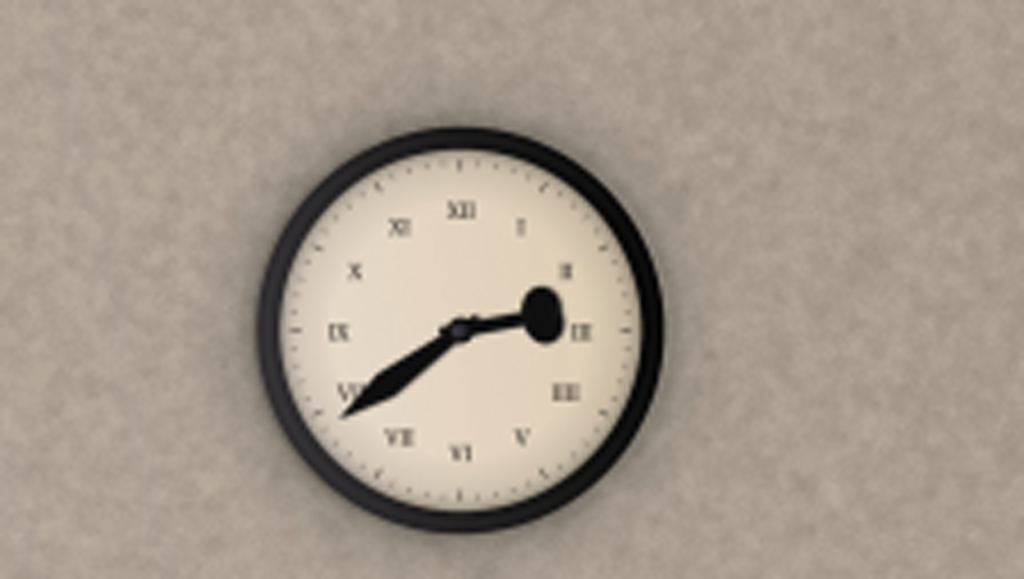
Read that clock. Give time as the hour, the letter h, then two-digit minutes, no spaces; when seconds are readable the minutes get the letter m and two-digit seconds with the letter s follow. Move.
2h39
